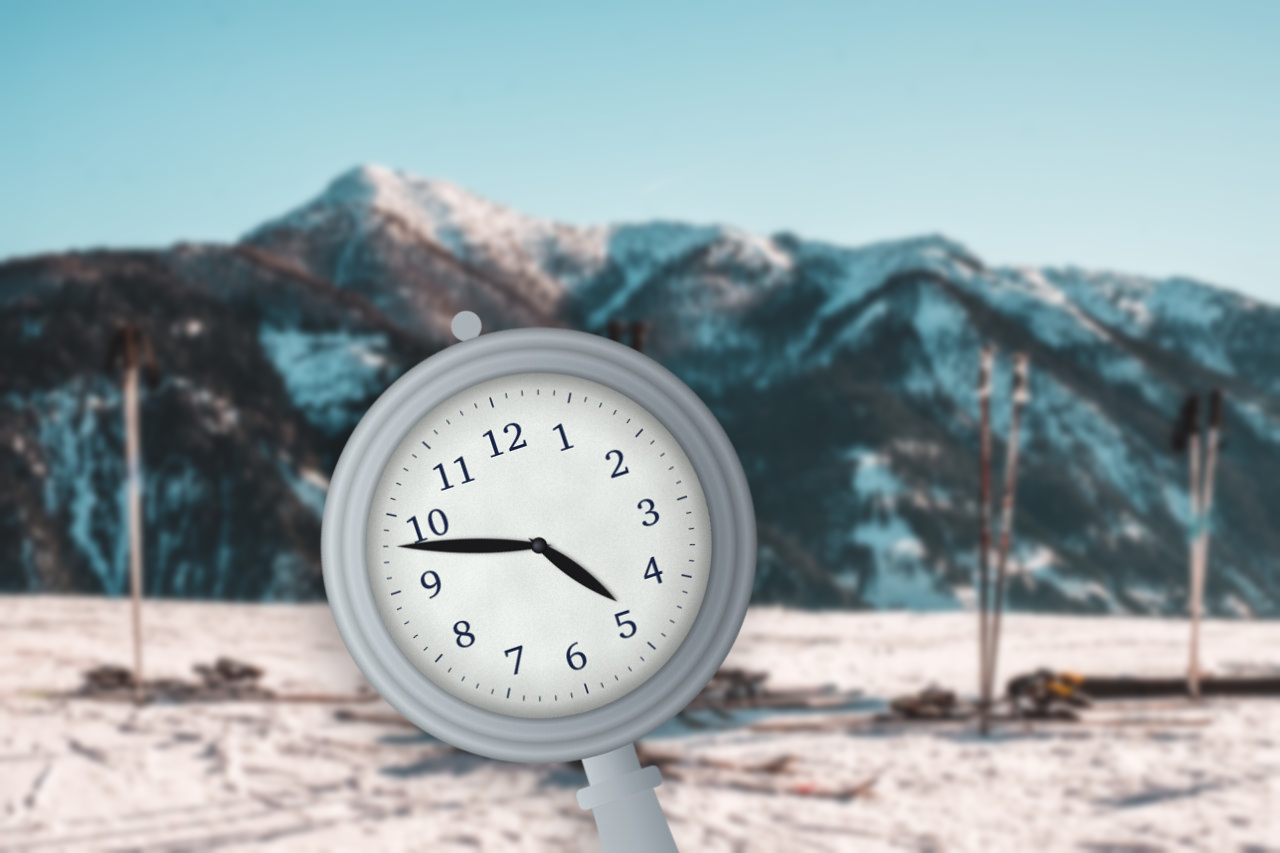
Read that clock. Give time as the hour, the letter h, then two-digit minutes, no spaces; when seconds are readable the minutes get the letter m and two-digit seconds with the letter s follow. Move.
4h48
